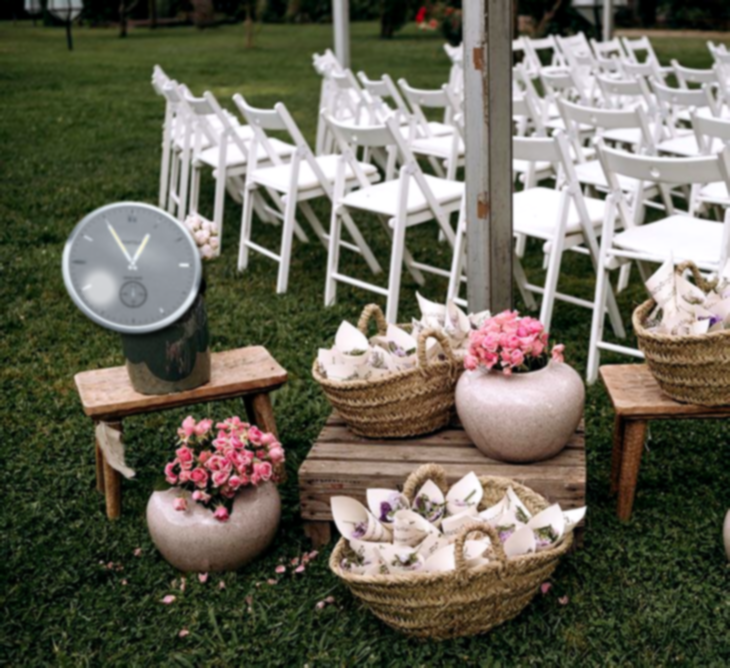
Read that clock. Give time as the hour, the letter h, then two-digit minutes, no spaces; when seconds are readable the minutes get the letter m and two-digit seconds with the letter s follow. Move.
12h55
